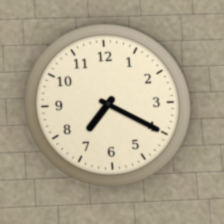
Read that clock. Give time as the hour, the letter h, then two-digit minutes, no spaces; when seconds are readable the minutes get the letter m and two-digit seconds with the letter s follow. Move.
7h20
